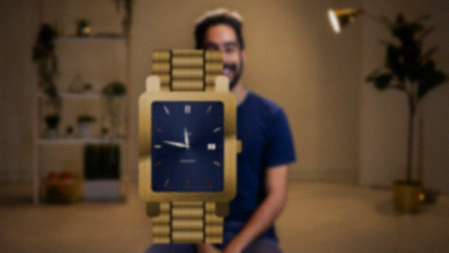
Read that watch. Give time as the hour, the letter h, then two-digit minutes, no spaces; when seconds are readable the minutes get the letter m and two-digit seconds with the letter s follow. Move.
11h47
